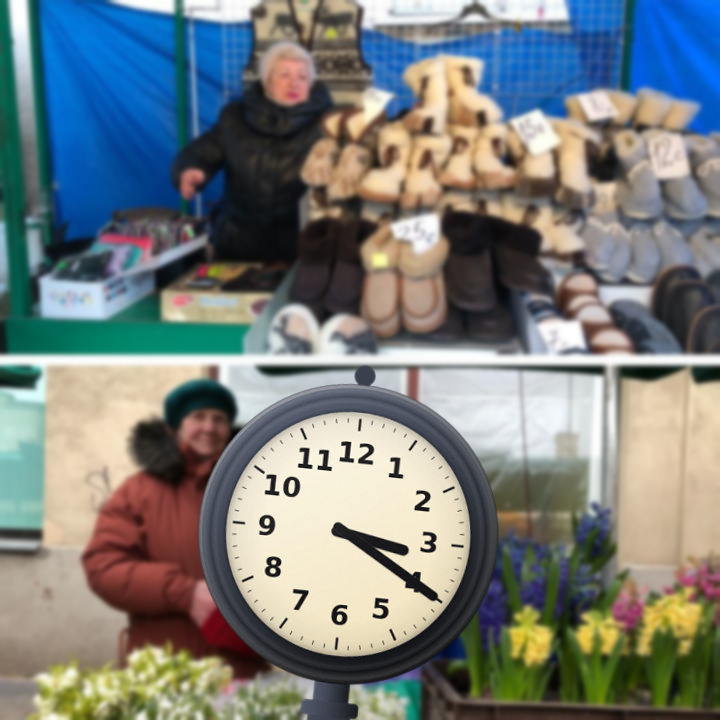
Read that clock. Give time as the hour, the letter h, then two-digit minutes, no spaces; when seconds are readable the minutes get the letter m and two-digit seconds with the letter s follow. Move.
3h20
